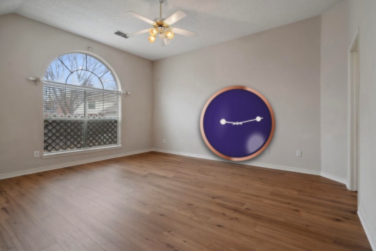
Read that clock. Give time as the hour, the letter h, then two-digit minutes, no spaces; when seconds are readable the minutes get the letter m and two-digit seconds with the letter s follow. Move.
9h13
